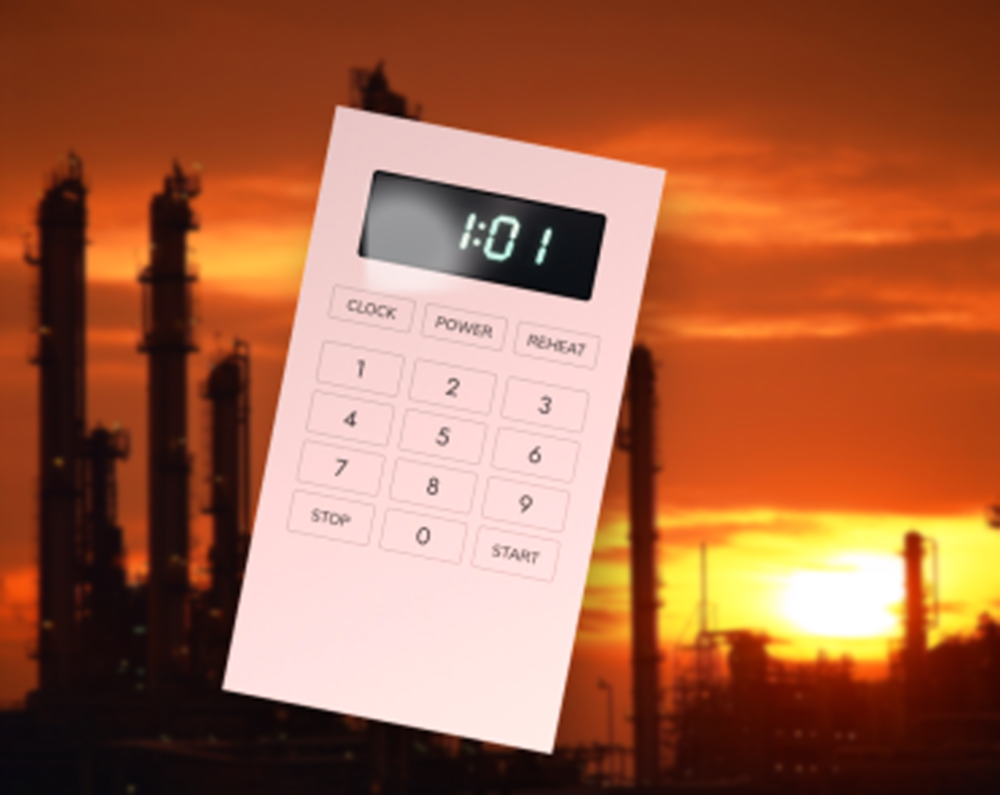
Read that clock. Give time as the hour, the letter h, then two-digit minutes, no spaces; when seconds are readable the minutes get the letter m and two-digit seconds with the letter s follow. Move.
1h01
